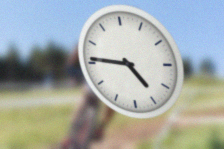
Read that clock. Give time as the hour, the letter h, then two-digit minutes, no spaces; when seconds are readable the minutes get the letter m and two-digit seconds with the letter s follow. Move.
4h46
